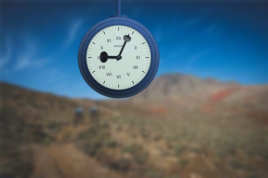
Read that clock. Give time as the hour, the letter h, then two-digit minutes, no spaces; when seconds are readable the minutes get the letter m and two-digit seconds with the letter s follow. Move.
9h04
